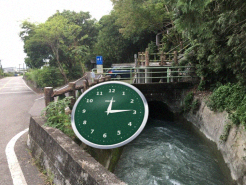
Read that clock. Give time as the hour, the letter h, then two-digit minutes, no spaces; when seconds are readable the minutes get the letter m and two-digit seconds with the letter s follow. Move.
12h14
